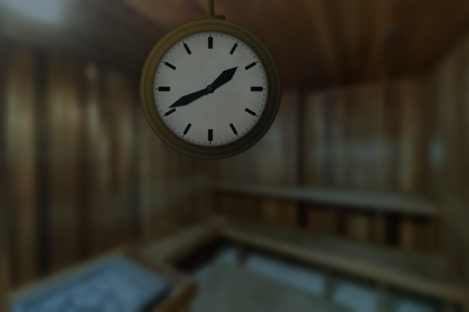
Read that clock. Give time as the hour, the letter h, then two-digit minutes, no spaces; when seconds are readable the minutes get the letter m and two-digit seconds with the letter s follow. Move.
1h41
